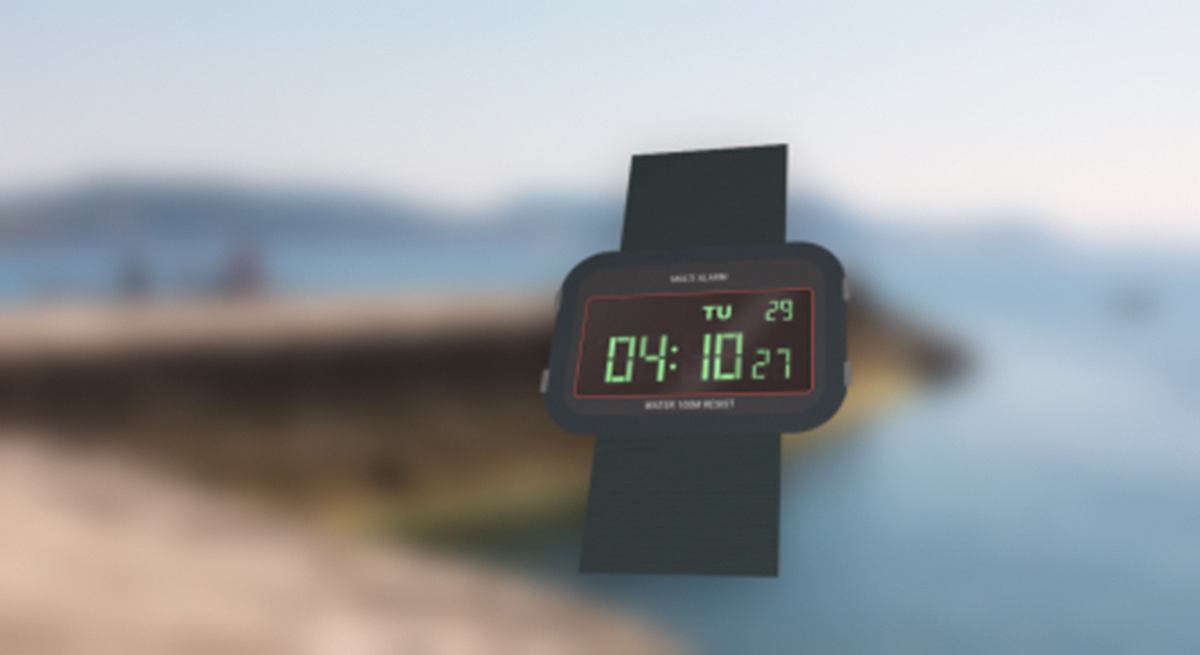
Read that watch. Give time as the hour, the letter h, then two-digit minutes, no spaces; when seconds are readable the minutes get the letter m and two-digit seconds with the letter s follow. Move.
4h10m27s
